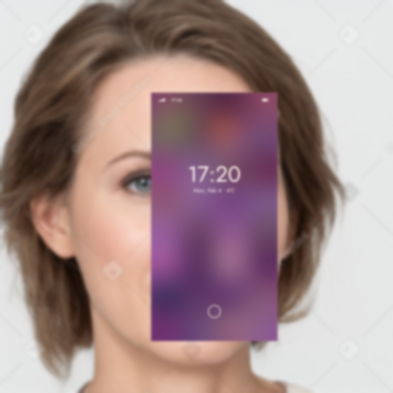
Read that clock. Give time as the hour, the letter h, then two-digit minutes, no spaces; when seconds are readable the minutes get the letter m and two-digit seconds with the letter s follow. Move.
17h20
